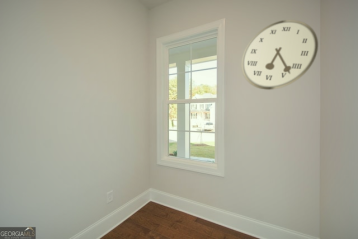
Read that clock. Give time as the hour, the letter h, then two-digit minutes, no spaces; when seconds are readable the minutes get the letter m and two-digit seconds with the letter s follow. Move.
6h23
